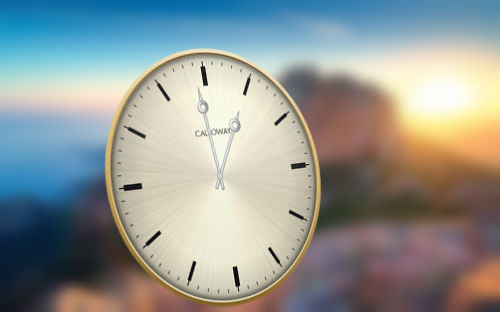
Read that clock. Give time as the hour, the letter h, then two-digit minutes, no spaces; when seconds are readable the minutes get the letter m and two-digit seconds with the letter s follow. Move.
12h59
